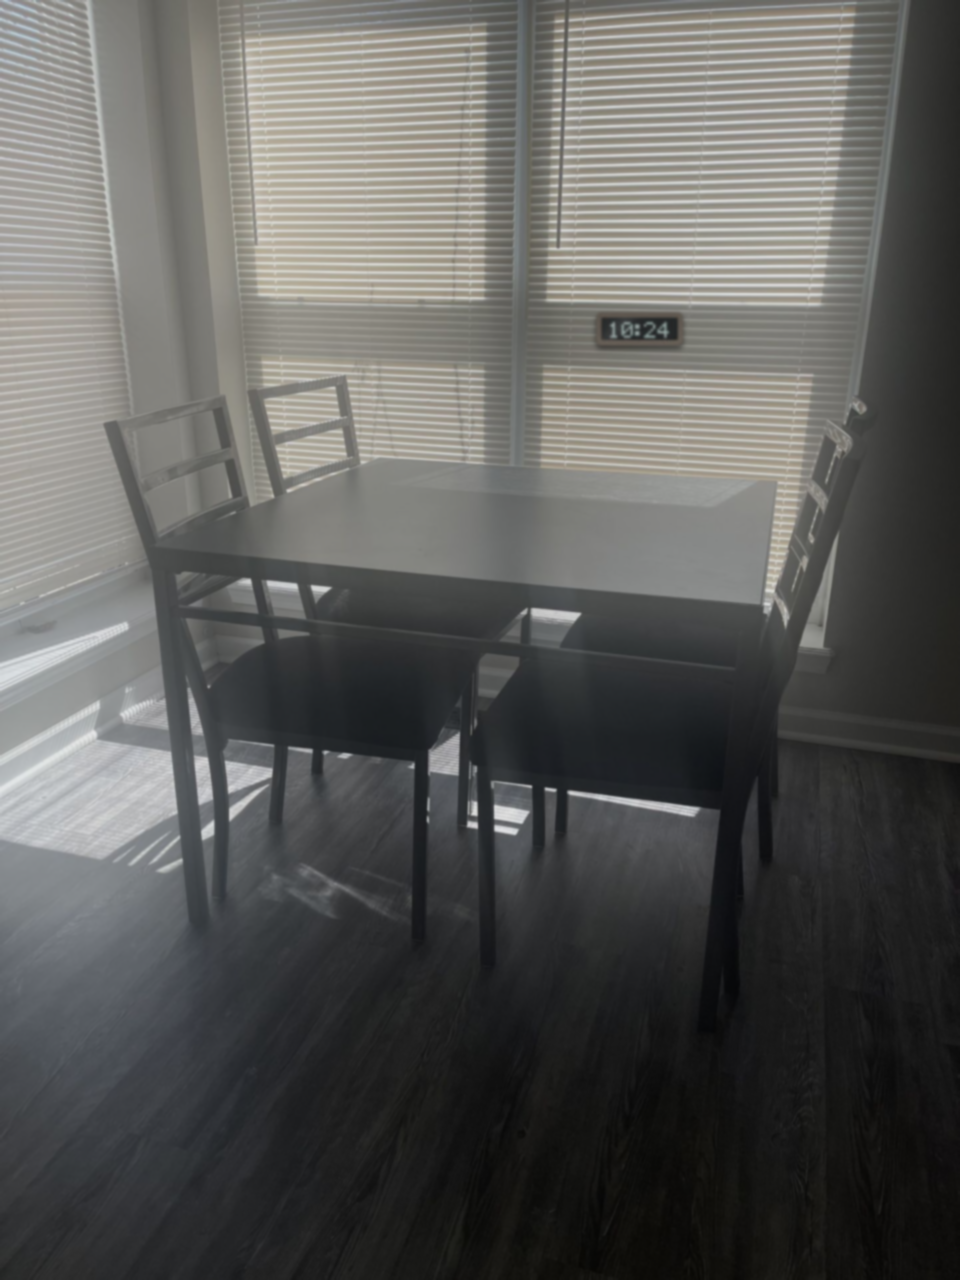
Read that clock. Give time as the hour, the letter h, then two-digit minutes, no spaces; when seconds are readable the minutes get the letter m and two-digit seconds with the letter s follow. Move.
10h24
